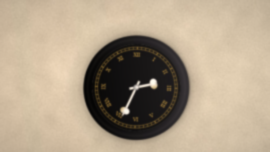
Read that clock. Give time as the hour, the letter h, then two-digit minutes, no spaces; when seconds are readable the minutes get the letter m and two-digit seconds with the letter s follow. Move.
2h34
